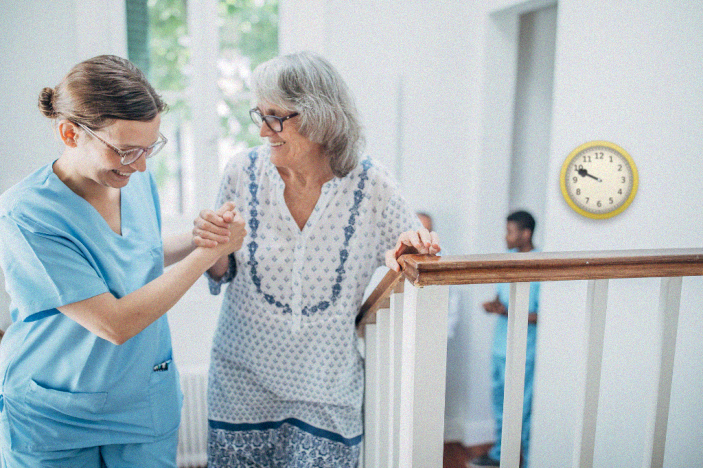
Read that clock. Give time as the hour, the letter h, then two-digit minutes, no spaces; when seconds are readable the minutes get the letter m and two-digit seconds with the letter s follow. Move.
9h49
